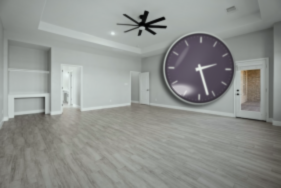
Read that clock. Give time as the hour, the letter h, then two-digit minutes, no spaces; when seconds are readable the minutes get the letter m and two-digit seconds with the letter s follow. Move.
2h27
